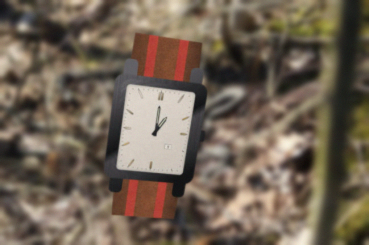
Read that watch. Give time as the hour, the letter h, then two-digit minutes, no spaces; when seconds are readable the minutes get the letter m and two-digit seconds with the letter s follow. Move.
1h00
